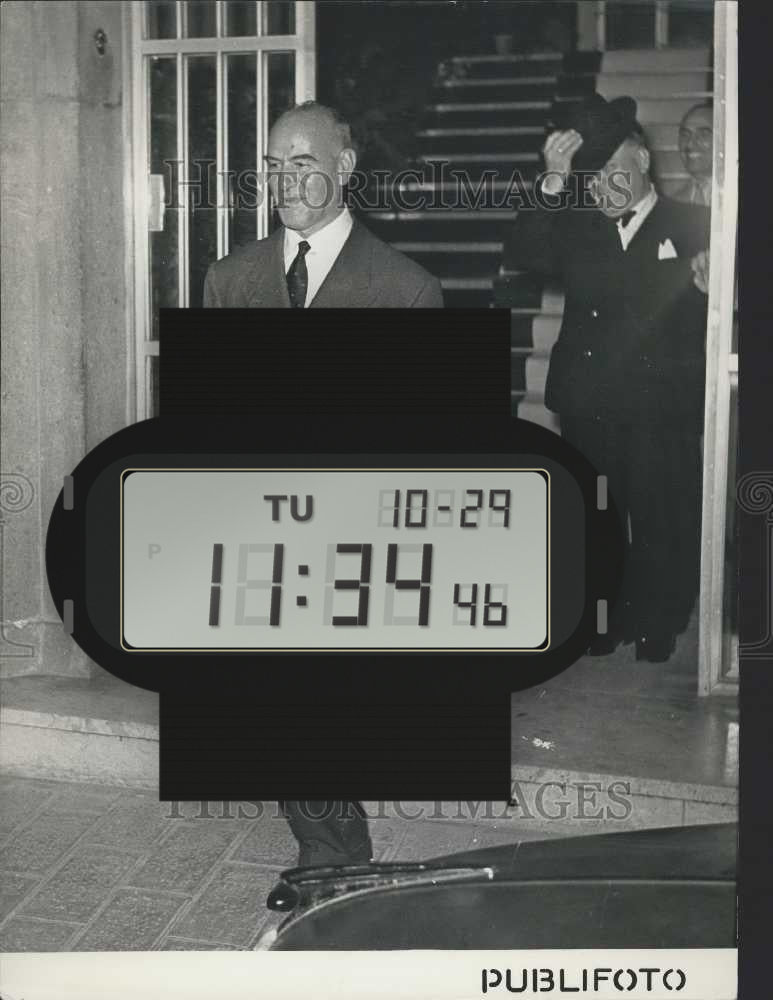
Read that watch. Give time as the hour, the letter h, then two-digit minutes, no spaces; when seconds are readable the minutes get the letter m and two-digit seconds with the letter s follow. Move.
11h34m46s
